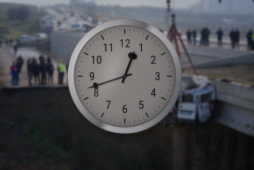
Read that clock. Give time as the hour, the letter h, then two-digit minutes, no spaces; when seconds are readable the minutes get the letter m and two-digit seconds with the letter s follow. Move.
12h42
